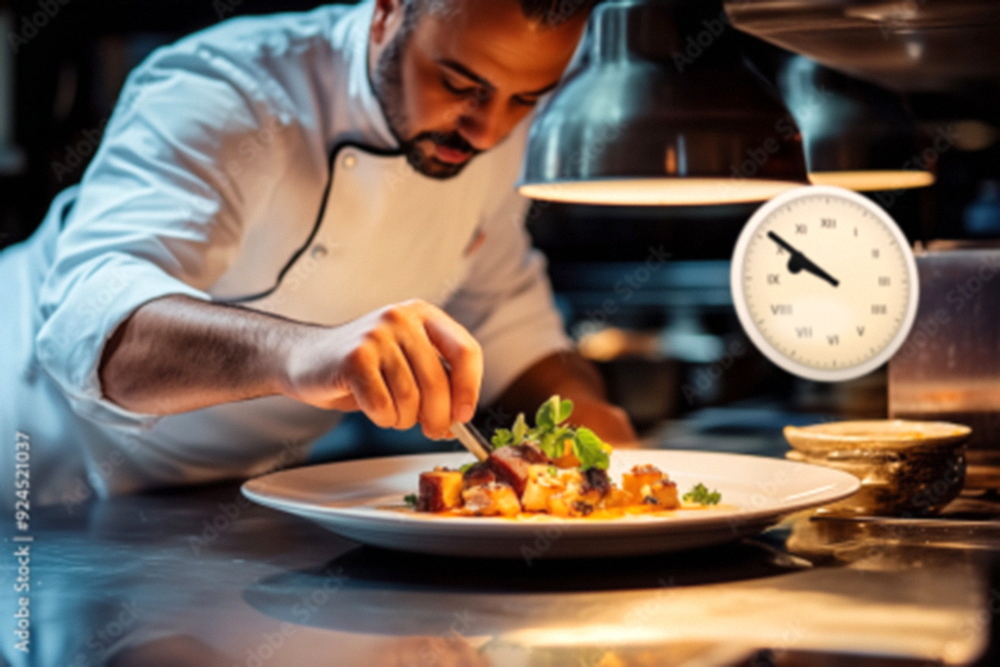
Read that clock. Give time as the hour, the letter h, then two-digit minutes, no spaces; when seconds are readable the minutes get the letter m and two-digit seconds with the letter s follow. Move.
9h51
